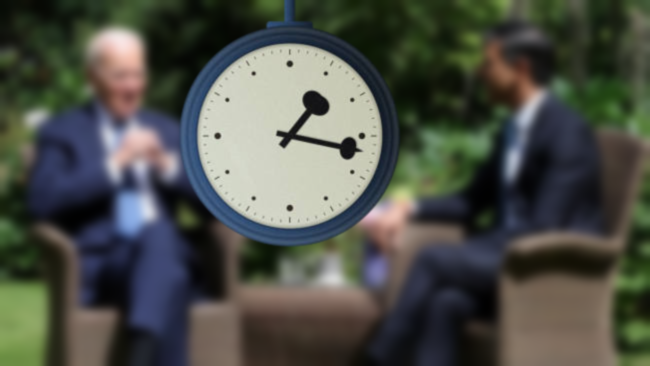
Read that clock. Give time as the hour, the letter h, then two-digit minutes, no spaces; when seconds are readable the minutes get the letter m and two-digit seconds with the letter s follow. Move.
1h17
